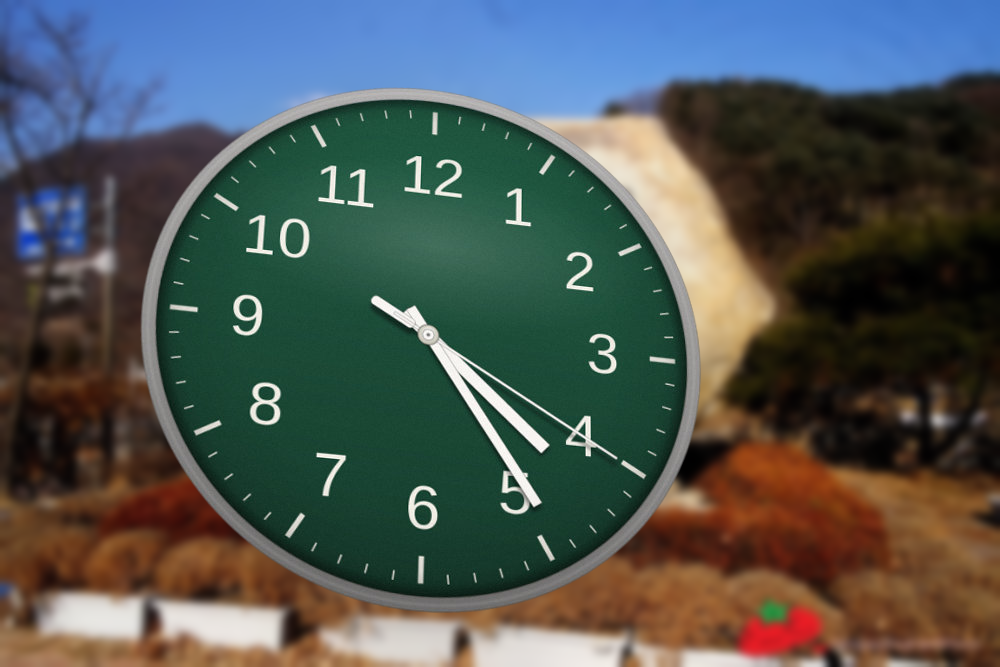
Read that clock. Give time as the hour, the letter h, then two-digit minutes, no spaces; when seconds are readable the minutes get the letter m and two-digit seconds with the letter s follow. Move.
4h24m20s
